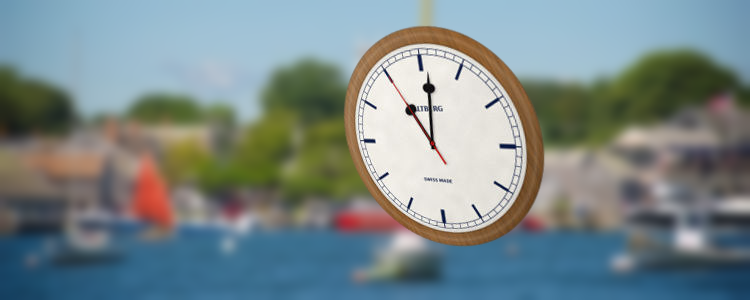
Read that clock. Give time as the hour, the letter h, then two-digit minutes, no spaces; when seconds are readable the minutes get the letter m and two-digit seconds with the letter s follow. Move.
11h00m55s
